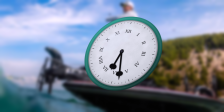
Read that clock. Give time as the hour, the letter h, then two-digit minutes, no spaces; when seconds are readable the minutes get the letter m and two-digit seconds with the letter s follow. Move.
6h28
